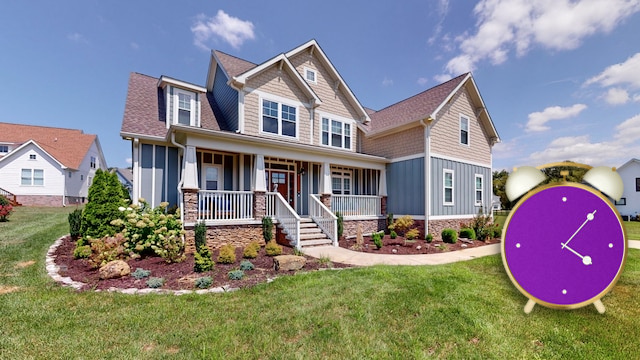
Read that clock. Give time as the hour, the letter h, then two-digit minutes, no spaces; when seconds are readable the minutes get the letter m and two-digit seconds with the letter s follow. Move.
4h07
